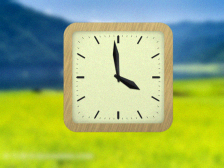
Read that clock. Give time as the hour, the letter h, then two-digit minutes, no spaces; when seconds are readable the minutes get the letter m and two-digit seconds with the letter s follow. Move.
3h59
